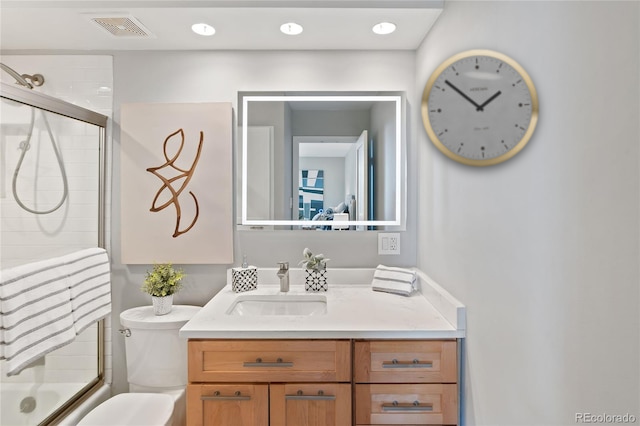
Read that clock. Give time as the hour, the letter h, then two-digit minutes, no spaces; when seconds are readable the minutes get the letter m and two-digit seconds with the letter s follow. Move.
1h52
